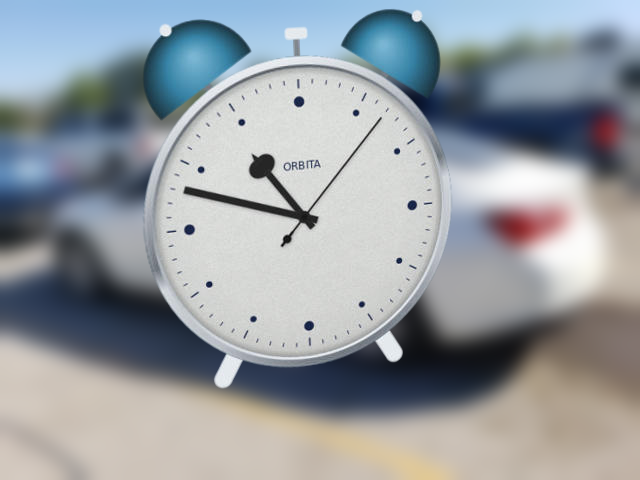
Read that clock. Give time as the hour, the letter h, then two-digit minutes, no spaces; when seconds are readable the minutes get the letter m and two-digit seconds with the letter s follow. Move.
10h48m07s
